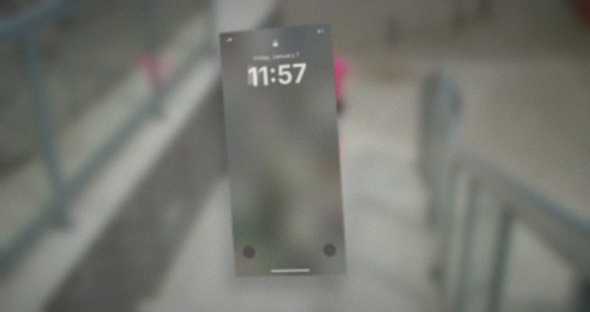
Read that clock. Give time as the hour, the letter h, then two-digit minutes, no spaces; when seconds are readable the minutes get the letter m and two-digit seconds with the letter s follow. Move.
11h57
